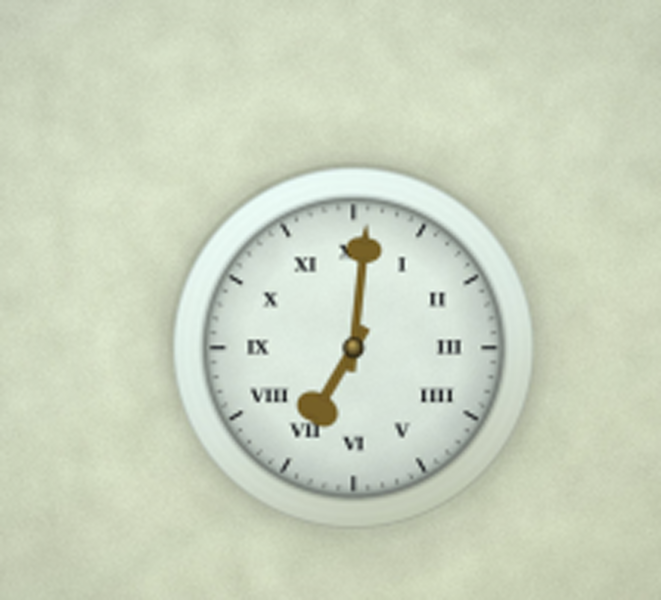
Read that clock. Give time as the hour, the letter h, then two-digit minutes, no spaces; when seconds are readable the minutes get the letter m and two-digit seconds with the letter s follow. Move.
7h01
